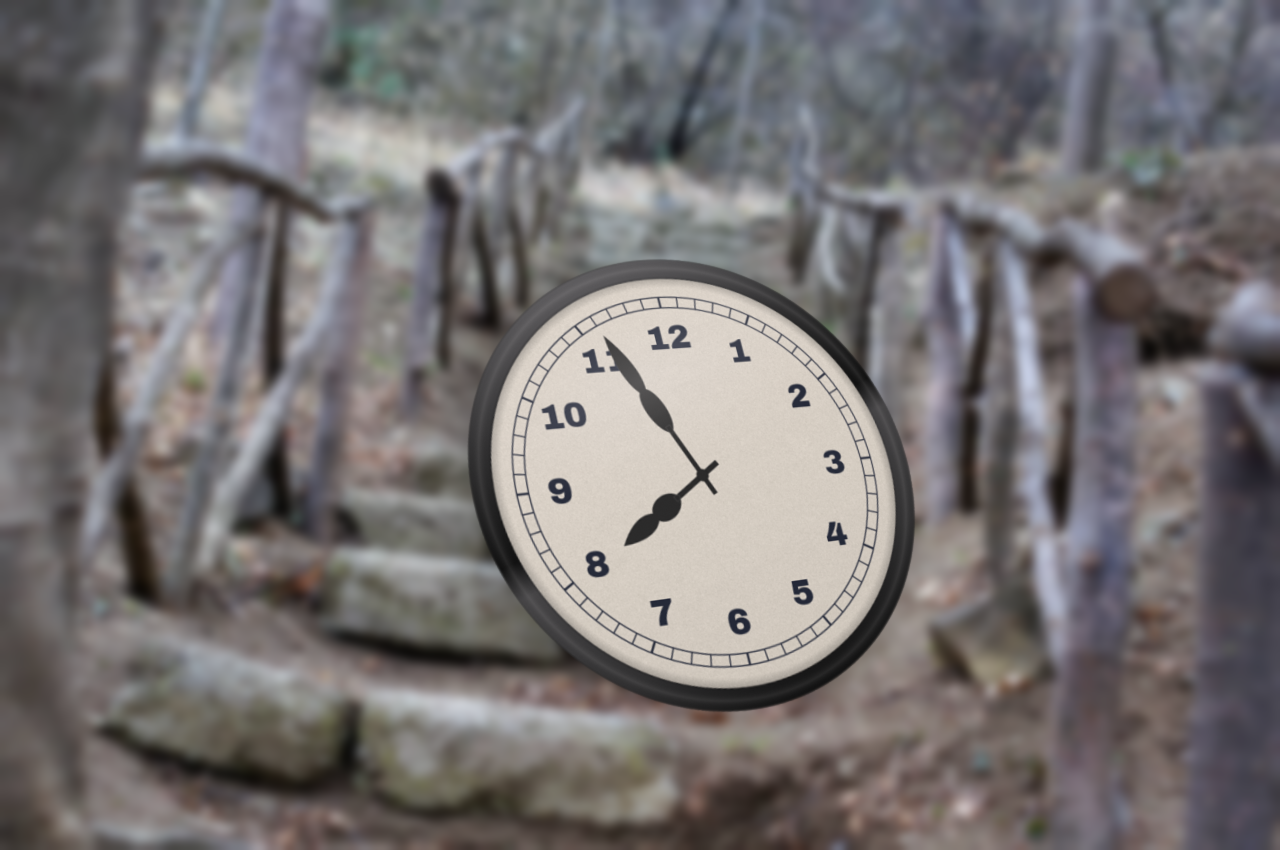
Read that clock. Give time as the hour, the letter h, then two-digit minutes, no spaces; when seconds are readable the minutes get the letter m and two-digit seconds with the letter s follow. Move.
7h56
